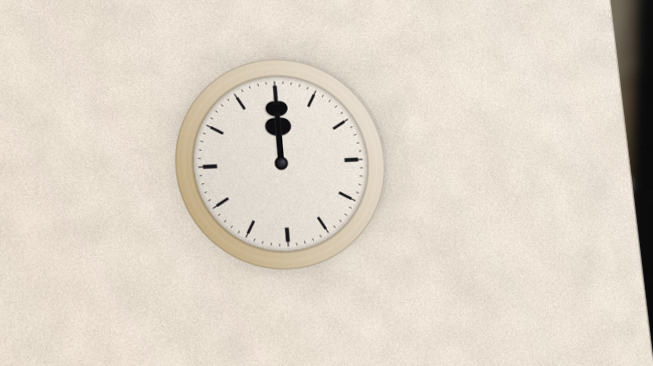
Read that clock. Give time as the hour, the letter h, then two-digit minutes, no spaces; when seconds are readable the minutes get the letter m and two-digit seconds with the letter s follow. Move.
12h00
